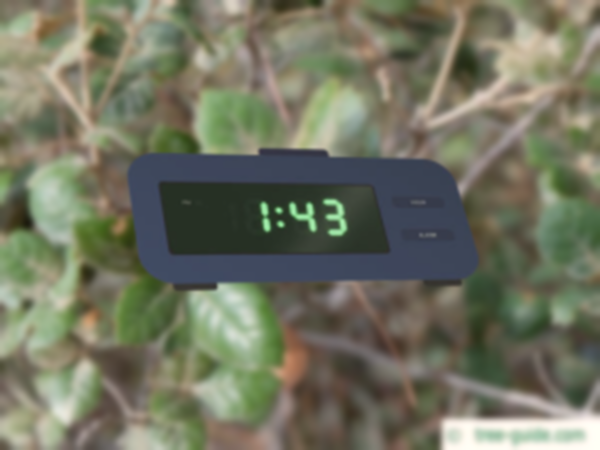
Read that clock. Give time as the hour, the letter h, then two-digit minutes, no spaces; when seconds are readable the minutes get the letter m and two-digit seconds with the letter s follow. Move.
1h43
